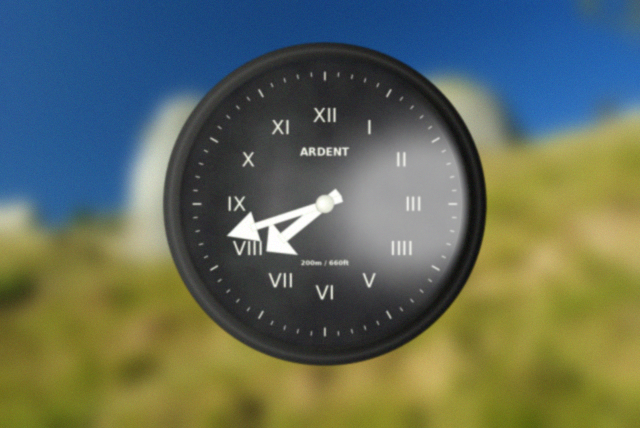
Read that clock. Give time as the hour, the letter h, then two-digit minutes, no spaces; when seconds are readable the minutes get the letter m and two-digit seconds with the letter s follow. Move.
7h42
